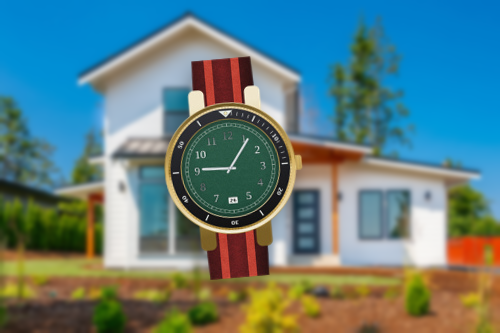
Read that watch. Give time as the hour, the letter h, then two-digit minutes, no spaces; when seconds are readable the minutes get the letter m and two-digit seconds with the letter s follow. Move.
9h06
